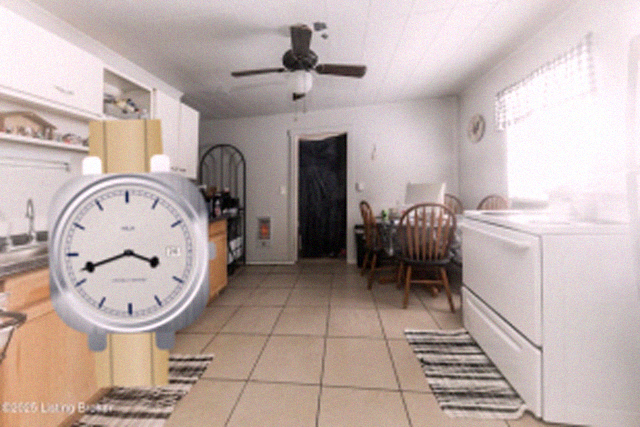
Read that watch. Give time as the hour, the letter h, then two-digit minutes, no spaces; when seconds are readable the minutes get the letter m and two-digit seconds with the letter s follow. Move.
3h42
